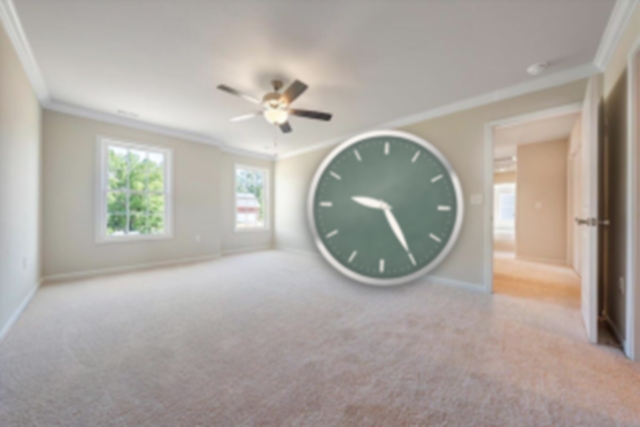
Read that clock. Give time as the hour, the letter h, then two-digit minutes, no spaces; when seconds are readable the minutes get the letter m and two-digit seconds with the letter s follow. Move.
9h25
